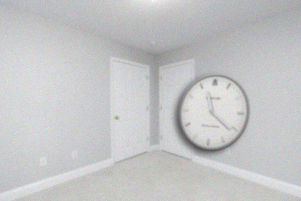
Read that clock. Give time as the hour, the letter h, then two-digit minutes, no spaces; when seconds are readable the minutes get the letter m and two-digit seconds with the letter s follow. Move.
11h21
